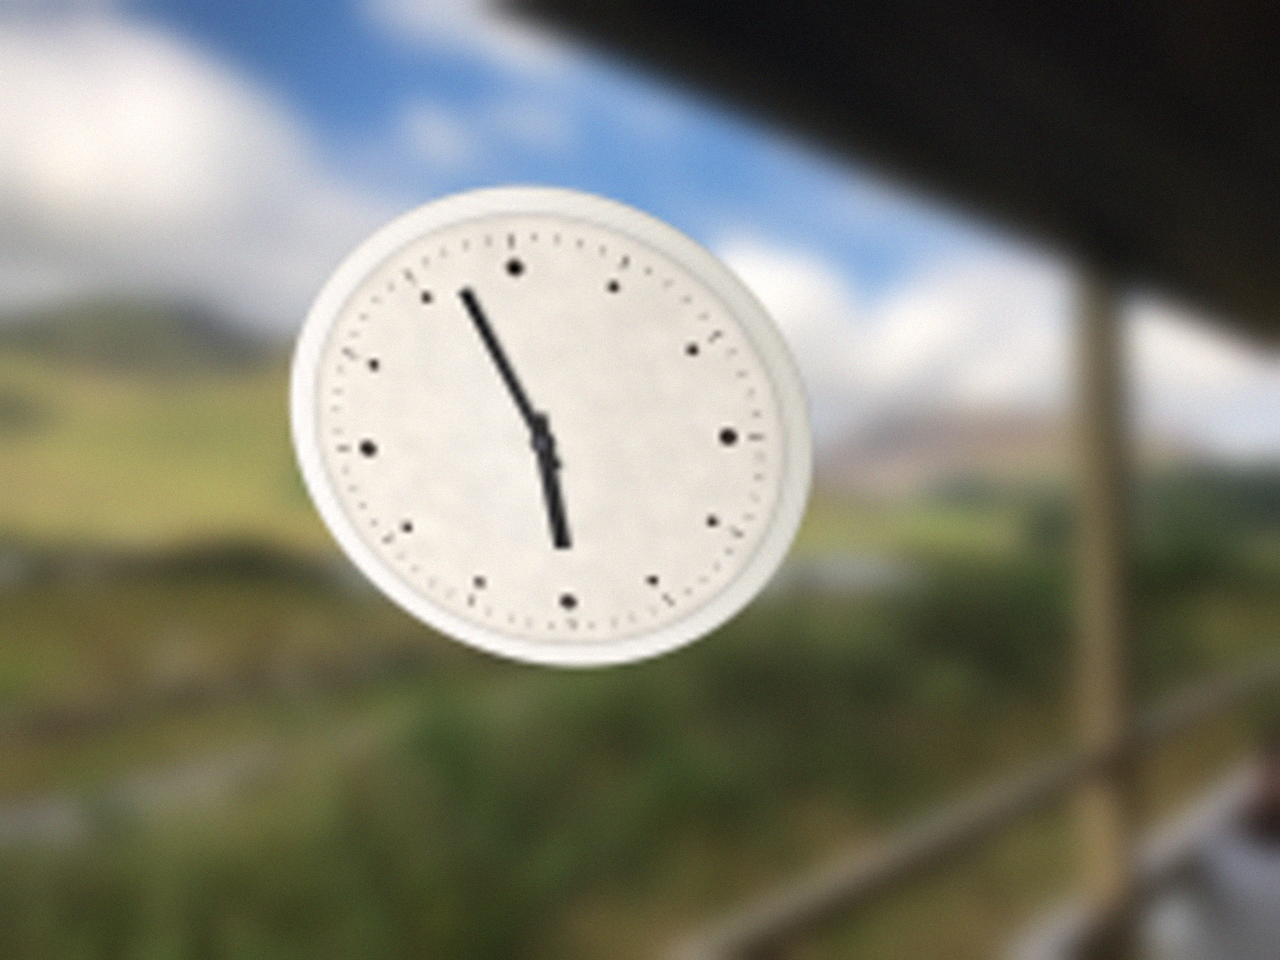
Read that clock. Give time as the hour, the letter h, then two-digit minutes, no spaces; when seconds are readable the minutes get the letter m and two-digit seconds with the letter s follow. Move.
5h57
